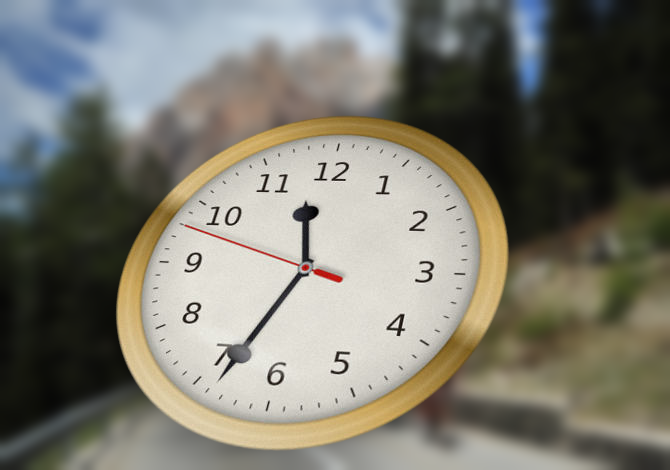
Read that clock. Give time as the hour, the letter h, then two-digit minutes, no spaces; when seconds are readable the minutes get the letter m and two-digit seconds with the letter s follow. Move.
11h33m48s
